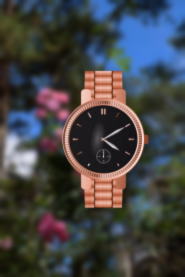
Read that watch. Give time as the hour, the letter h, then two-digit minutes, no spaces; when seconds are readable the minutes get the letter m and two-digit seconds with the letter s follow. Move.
4h10
